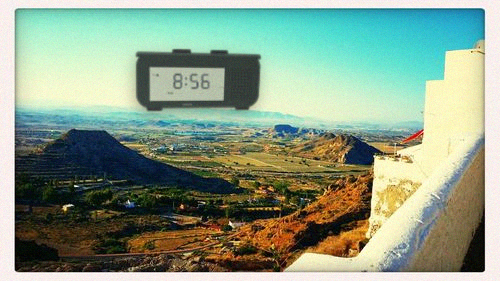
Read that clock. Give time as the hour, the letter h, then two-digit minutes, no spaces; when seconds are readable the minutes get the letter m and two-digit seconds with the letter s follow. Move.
8h56
